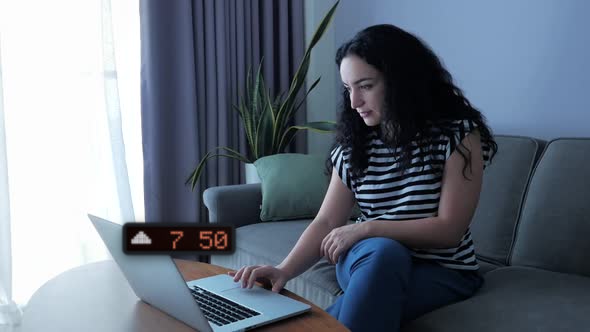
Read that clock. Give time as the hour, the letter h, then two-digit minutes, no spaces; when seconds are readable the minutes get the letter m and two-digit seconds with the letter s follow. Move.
7h50
